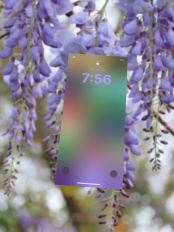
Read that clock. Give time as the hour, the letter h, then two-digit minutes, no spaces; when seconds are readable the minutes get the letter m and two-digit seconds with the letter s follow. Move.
7h56
